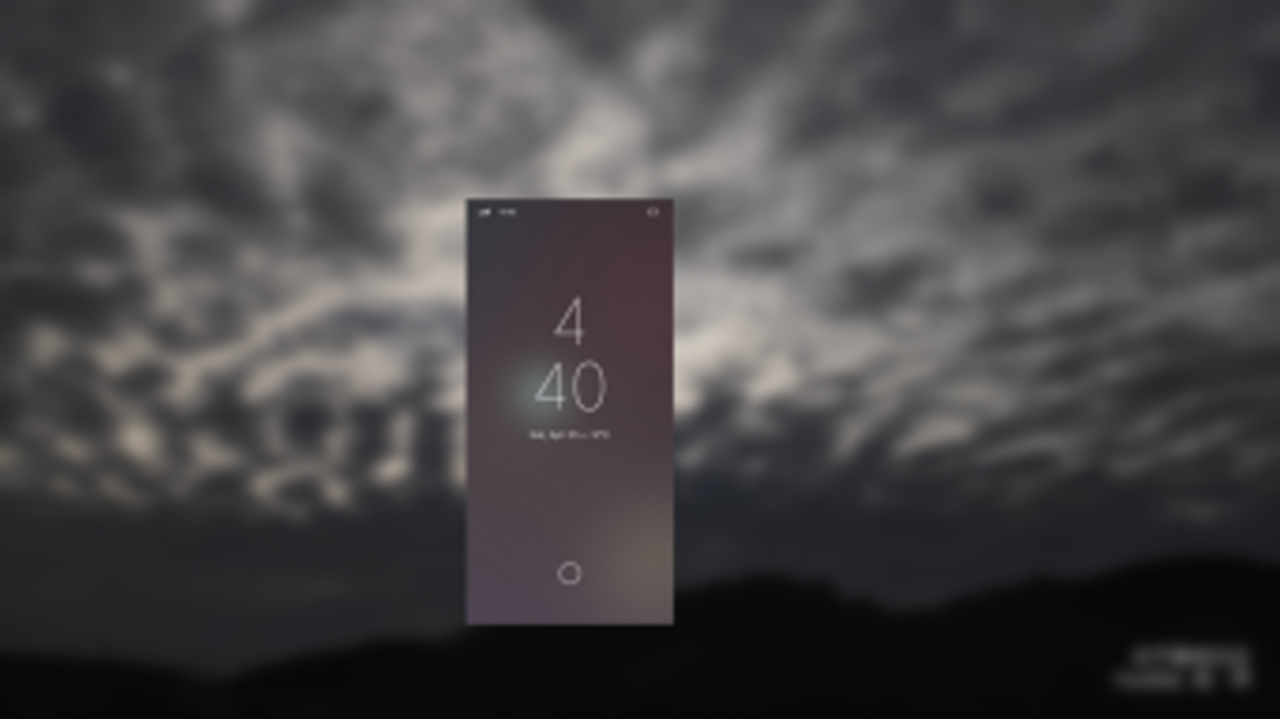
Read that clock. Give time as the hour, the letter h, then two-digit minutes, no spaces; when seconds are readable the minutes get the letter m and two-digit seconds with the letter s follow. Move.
4h40
